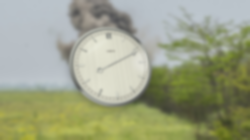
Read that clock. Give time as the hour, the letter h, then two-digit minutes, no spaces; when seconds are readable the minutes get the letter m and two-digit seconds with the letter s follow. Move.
8h11
